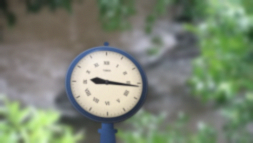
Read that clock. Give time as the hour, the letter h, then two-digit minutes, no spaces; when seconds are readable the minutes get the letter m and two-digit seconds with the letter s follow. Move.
9h16
